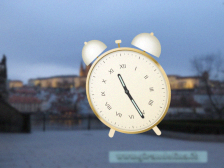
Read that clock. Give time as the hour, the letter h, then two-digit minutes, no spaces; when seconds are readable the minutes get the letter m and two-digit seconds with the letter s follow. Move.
11h26
